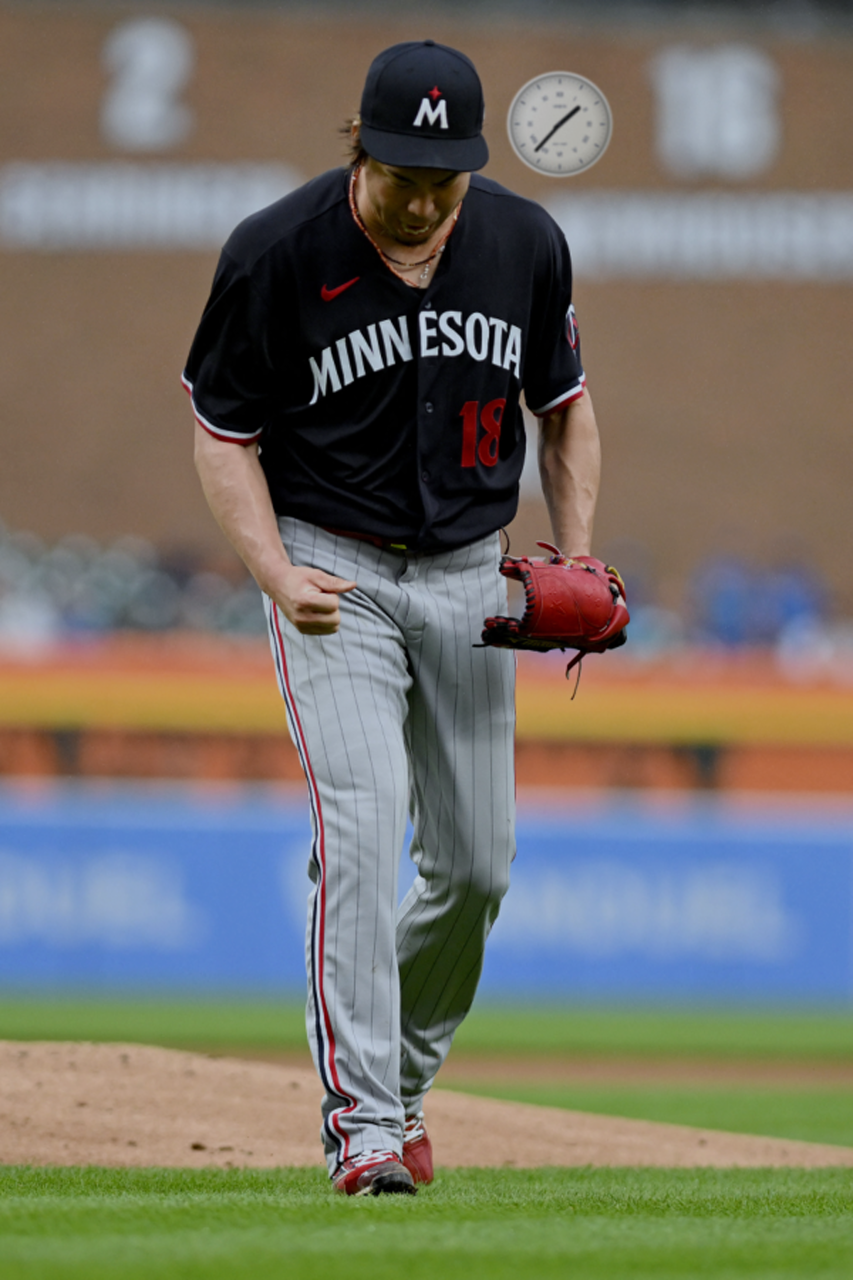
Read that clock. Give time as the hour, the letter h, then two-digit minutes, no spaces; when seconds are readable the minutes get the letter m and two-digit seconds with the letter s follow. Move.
1h37
